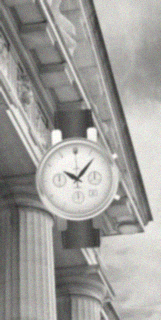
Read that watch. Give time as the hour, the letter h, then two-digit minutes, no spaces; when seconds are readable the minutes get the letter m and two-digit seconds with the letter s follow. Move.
10h07
